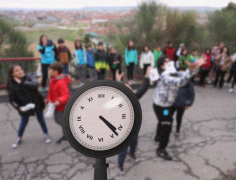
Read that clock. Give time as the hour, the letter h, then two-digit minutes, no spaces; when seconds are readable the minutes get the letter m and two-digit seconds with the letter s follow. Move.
4h23
